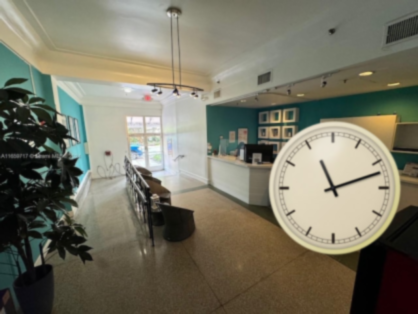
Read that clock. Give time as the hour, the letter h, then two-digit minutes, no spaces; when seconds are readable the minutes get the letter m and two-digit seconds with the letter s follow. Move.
11h12
